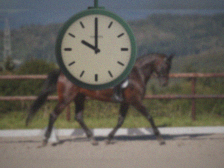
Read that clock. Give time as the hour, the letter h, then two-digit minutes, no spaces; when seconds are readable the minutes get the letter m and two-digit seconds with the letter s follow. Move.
10h00
